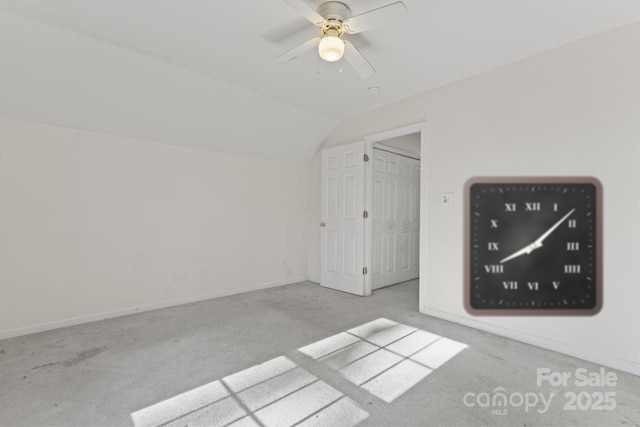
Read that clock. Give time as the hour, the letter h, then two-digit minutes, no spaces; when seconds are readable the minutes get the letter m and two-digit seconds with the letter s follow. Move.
8h08
